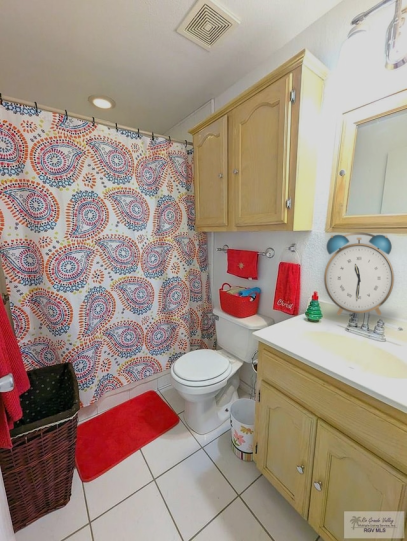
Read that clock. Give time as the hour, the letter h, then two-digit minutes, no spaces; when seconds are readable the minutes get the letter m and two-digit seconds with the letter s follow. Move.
11h31
